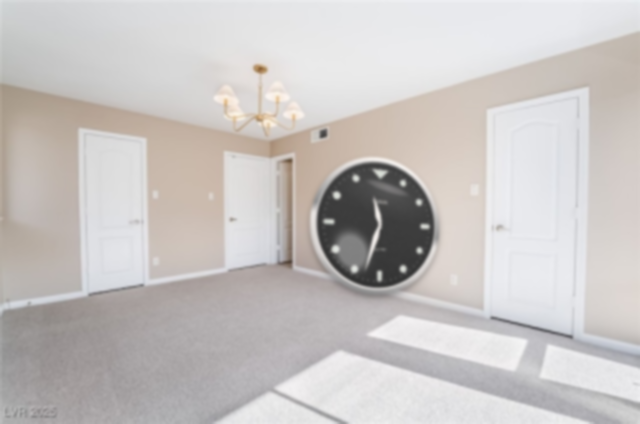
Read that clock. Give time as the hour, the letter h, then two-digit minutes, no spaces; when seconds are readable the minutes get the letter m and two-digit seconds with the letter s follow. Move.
11h33
